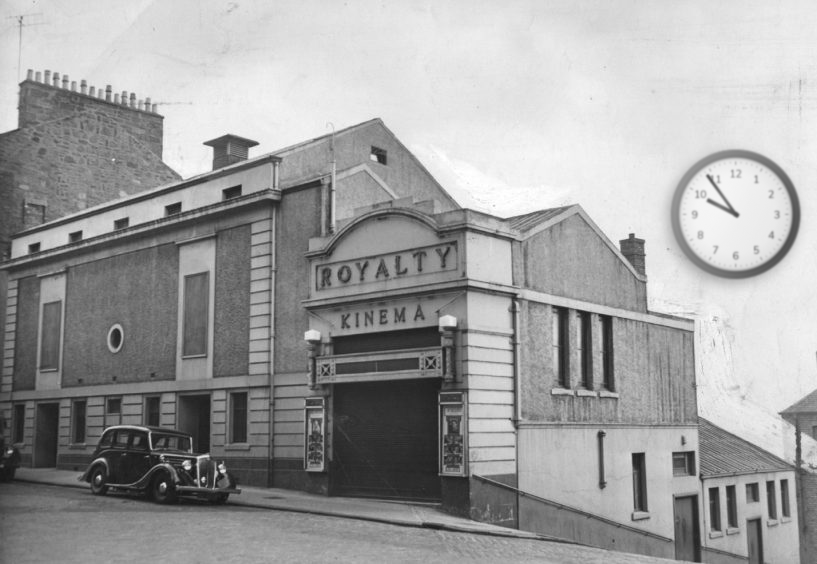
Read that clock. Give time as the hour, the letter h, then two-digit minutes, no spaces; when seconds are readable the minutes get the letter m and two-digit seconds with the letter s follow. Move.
9h54
